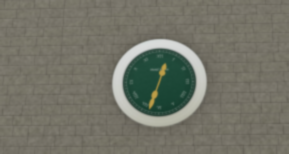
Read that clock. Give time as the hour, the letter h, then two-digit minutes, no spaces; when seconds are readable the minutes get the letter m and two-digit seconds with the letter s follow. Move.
12h33
